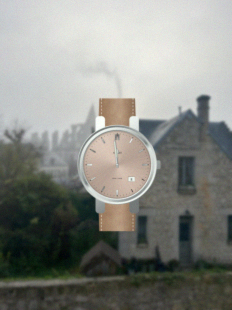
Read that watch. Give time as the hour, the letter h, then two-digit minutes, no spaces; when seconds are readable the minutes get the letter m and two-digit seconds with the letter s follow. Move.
11h59
